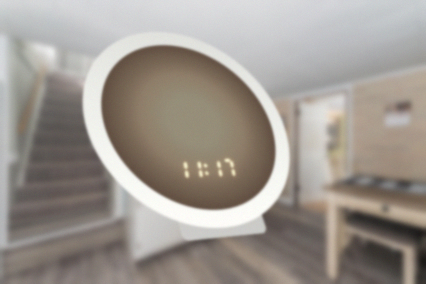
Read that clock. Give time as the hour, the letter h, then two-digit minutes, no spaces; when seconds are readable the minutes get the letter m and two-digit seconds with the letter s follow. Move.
11h17
